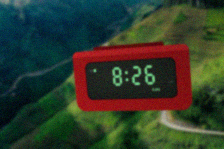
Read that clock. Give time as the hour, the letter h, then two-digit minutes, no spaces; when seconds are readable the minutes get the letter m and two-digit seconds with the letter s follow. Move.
8h26
